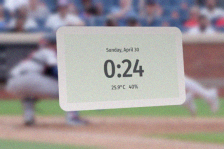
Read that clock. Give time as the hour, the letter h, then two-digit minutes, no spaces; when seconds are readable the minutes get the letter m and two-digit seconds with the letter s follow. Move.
0h24
